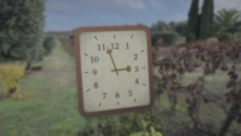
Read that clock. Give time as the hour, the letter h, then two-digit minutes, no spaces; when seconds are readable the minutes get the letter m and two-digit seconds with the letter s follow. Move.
2h57
